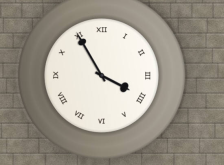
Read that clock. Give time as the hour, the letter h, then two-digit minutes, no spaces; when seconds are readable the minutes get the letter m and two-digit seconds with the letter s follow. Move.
3h55
